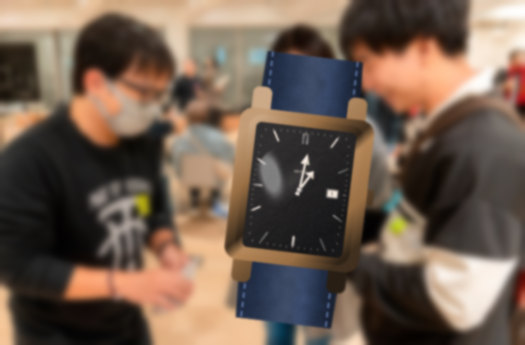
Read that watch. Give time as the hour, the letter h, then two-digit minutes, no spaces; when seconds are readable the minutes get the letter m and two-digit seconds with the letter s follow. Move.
1h01
